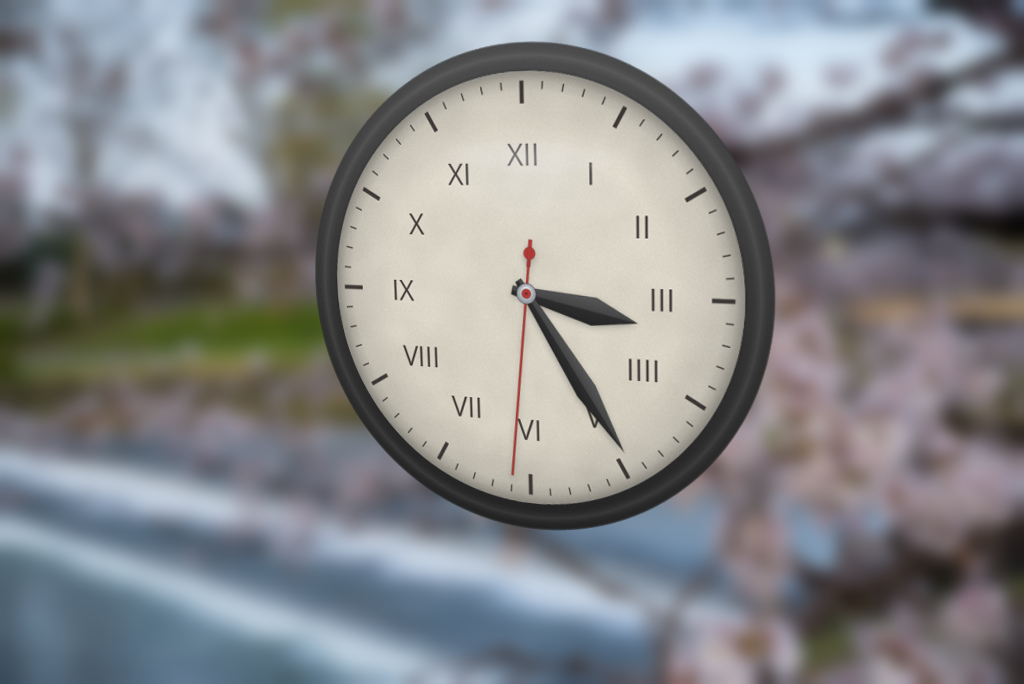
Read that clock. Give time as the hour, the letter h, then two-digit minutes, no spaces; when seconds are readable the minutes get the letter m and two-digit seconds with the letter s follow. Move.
3h24m31s
